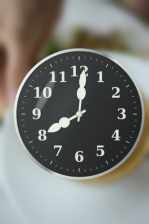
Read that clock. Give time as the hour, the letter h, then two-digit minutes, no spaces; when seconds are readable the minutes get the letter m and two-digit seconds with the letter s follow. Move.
8h01
